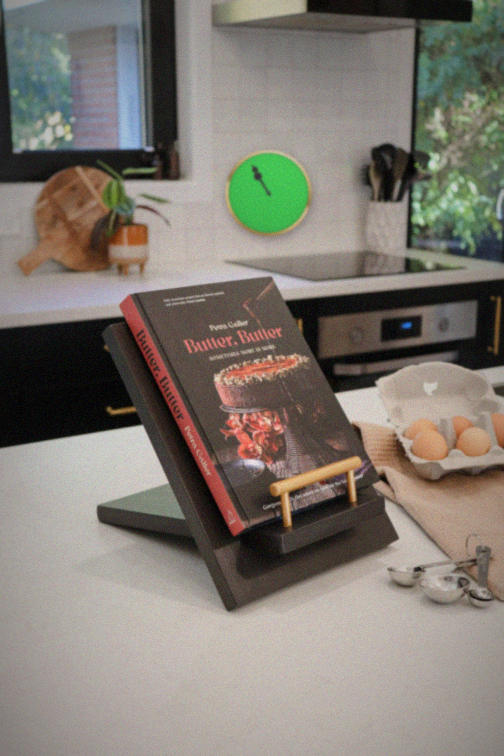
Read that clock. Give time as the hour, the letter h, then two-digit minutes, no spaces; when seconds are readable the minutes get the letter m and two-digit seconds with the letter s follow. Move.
10h55
